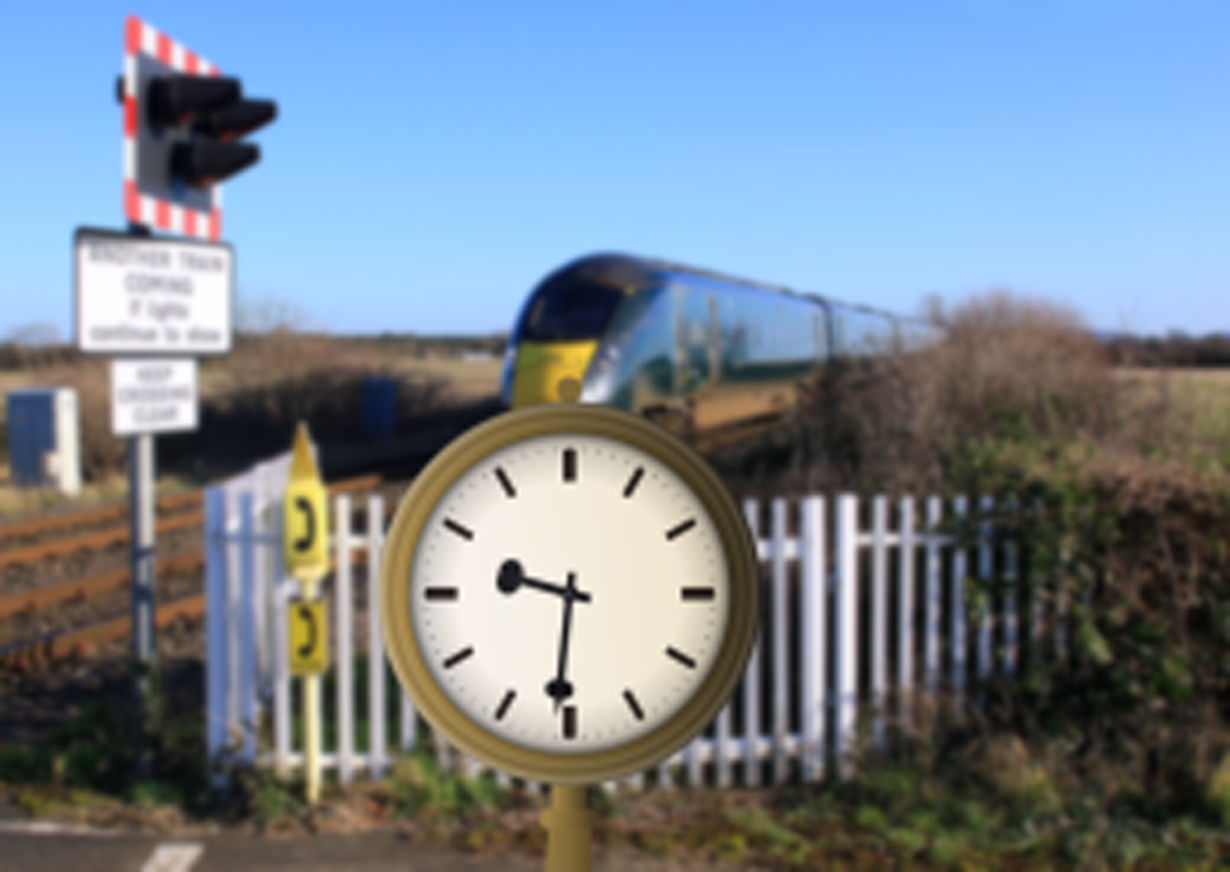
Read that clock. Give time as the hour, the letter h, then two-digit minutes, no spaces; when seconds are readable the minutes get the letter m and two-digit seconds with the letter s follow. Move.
9h31
